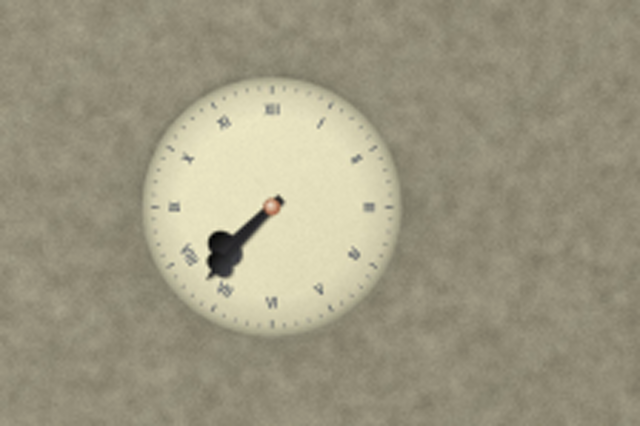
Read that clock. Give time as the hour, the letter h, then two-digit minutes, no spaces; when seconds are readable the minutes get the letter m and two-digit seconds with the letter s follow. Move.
7h37
